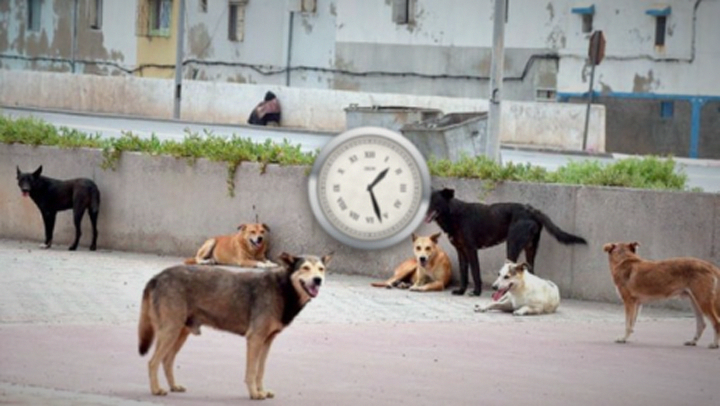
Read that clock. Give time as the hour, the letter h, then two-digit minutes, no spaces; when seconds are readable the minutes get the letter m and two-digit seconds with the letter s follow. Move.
1h27
